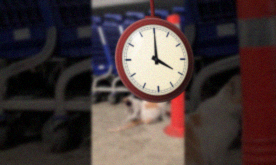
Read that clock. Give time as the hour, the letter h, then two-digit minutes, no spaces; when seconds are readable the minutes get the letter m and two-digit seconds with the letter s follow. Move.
4h00
